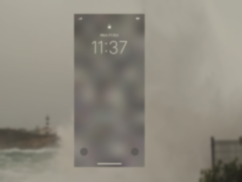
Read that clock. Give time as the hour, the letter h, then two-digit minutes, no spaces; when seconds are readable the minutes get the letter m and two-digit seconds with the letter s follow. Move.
11h37
